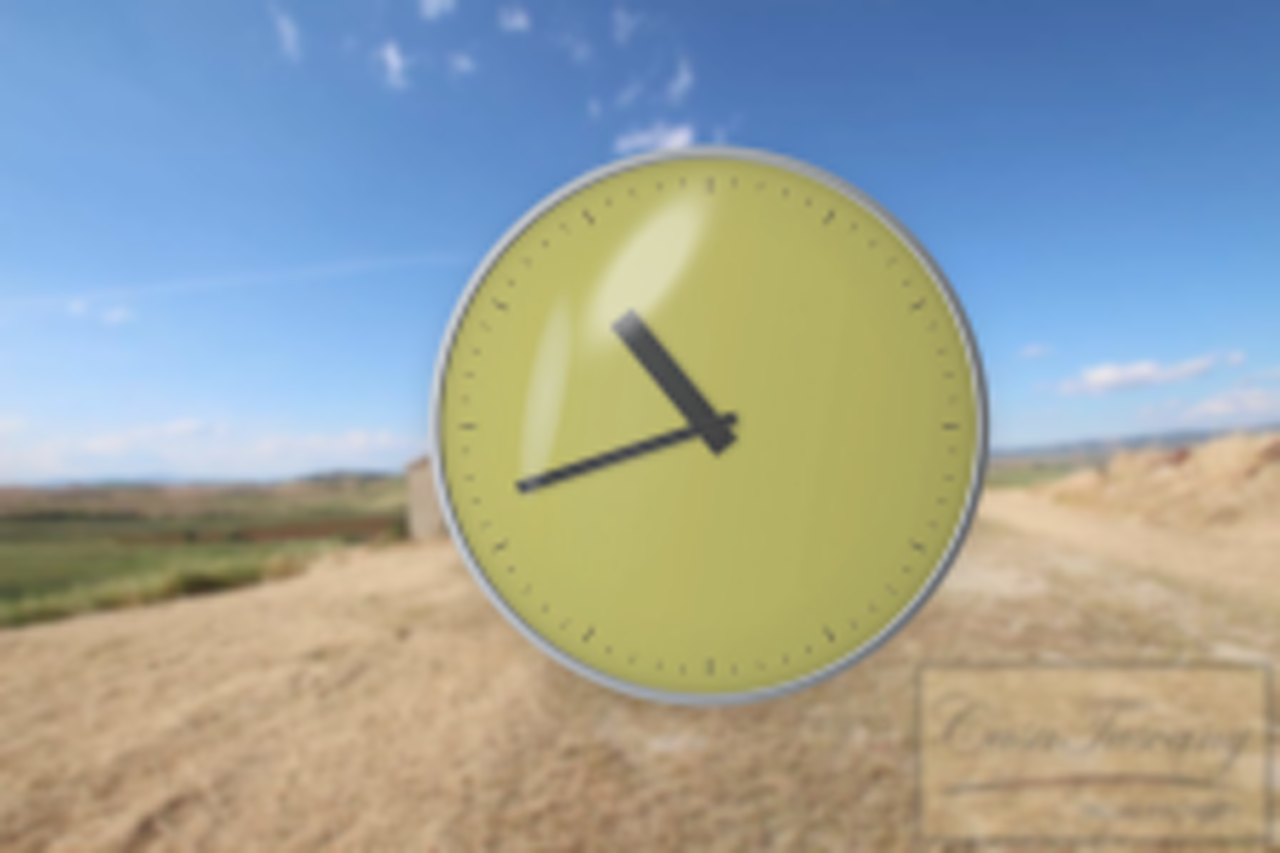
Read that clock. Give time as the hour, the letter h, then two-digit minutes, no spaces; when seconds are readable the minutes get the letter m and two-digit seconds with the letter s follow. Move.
10h42
